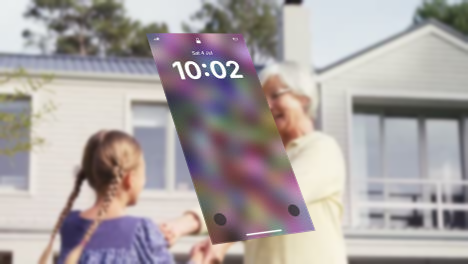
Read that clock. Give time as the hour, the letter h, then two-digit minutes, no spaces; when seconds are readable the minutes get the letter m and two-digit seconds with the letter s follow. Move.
10h02
